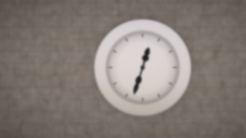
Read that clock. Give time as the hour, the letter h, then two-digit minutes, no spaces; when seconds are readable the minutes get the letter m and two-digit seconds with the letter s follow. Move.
12h33
